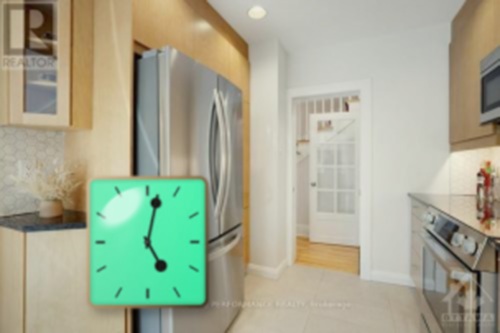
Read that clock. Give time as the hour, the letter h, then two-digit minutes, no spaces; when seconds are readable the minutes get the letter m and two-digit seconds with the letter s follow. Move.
5h02
